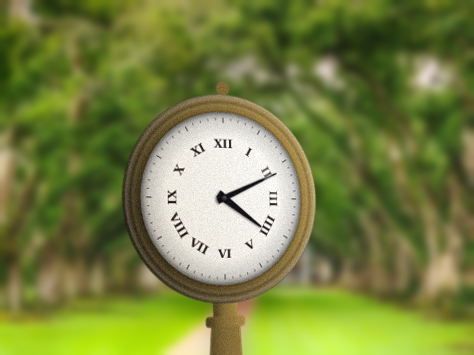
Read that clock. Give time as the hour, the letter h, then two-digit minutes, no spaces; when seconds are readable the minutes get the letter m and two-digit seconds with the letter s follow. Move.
4h11
